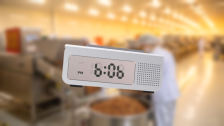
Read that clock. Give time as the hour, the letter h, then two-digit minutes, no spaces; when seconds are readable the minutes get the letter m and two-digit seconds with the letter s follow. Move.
6h06
